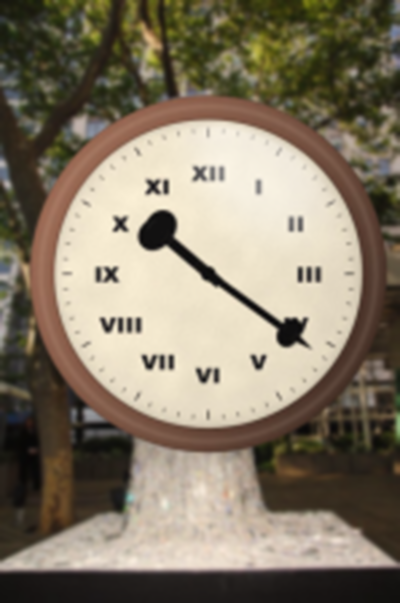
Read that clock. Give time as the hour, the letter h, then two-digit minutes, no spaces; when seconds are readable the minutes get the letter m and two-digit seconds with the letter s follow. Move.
10h21
